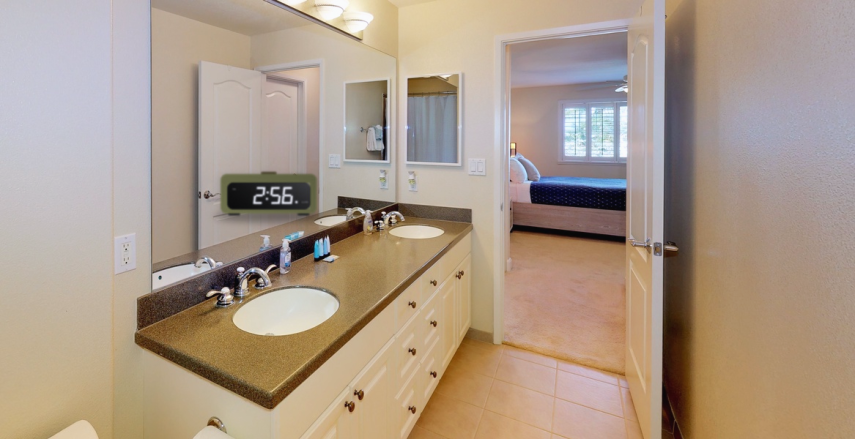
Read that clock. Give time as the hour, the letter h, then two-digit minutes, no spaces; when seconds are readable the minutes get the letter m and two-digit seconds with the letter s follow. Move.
2h56
